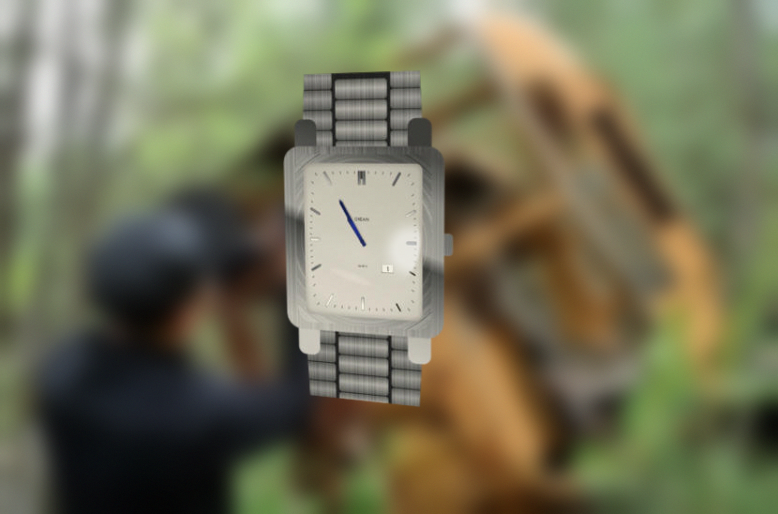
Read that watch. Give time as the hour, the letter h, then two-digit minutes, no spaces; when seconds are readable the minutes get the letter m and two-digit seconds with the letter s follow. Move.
10h55
